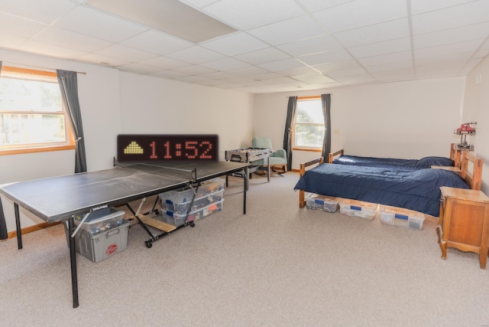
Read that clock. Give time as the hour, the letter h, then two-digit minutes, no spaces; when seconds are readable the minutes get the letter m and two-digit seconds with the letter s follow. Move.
11h52
